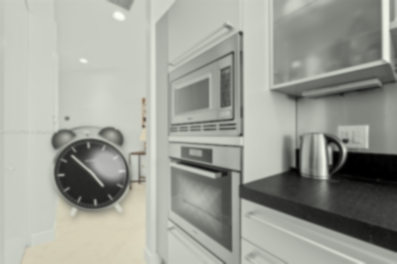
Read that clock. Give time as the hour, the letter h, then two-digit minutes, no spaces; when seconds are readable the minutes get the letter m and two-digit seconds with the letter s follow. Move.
4h53
